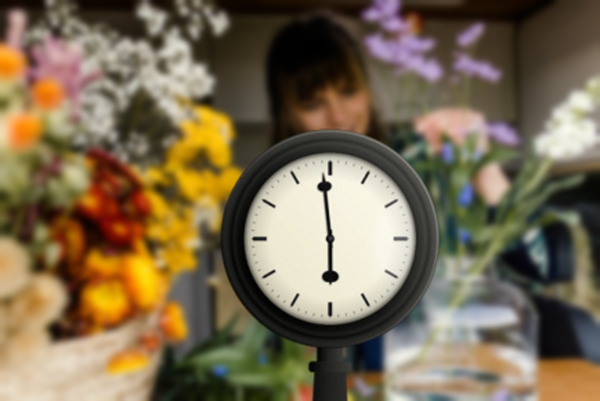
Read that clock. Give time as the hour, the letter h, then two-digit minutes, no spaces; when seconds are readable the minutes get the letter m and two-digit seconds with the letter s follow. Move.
5h59
